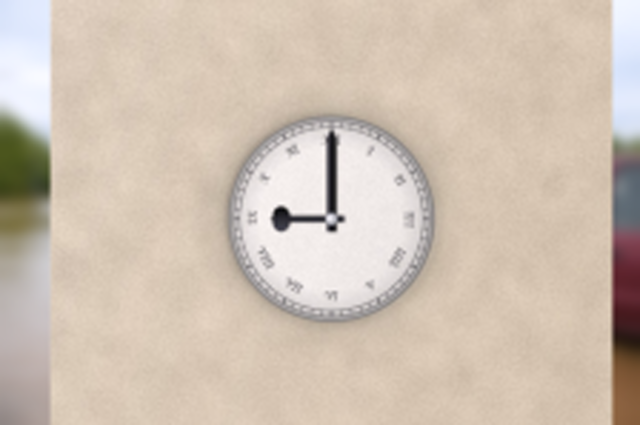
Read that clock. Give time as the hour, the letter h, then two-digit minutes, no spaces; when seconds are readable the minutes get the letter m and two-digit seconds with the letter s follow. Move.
9h00
